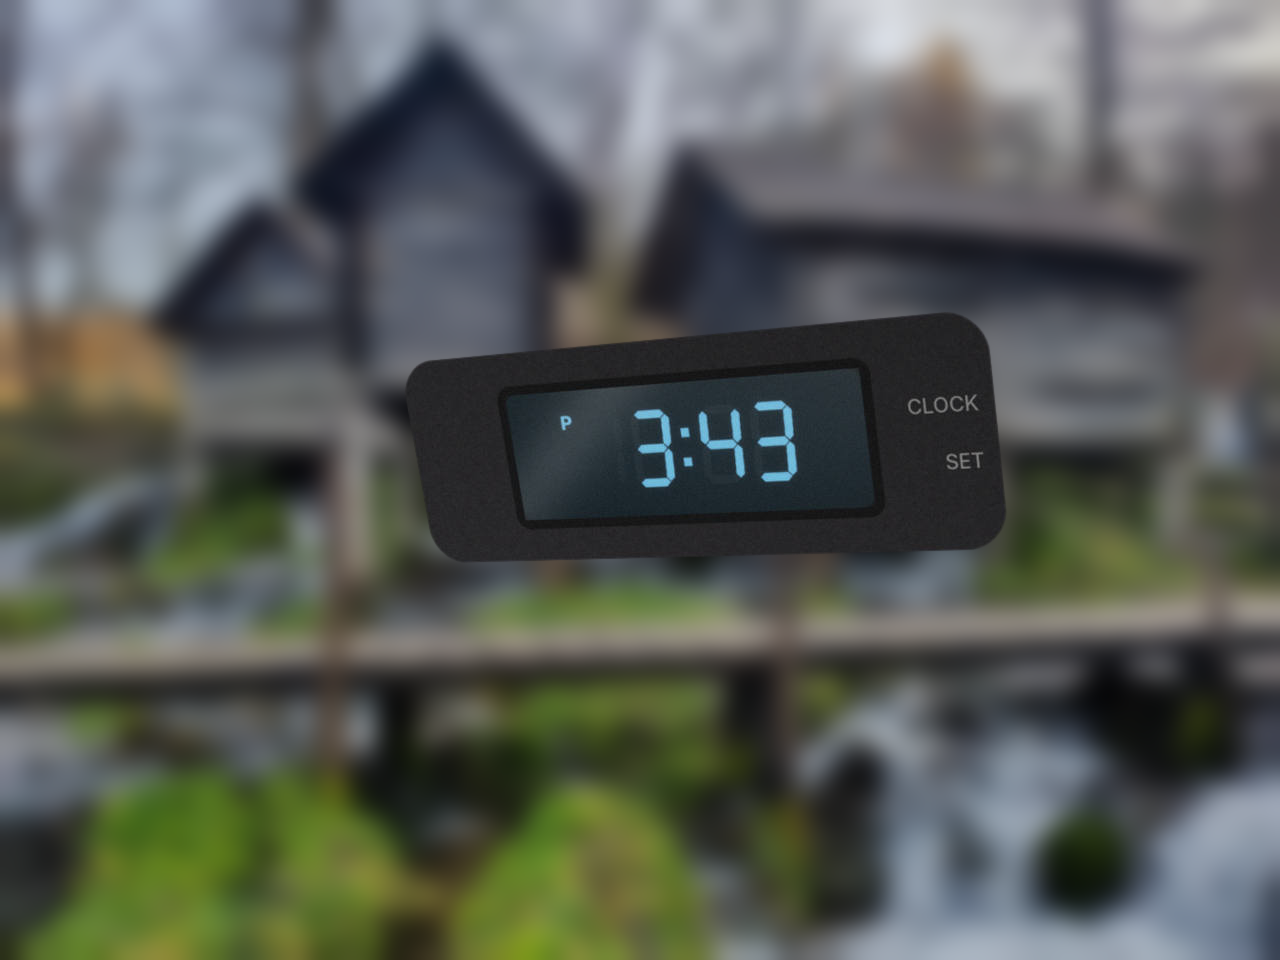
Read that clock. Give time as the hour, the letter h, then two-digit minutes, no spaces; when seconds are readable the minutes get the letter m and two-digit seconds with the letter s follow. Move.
3h43
